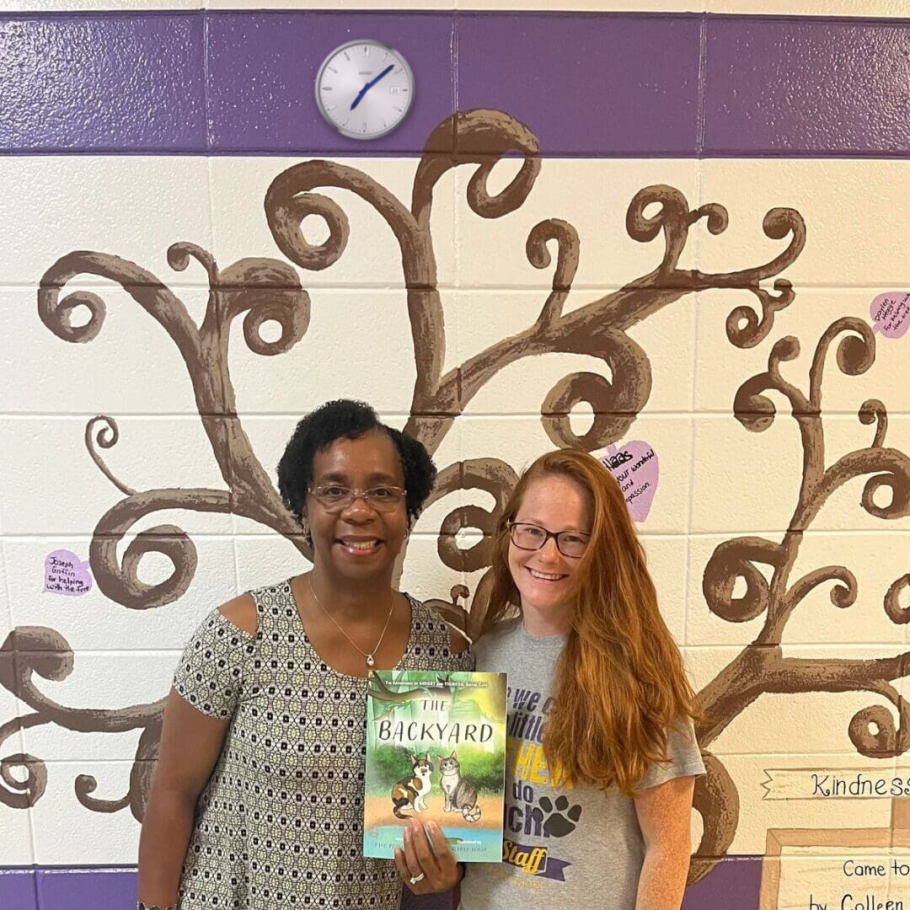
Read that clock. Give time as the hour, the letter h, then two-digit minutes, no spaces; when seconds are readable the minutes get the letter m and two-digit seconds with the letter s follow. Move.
7h08
